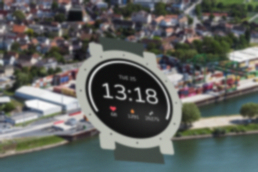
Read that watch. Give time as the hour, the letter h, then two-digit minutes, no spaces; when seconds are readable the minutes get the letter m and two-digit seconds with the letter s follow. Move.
13h18
